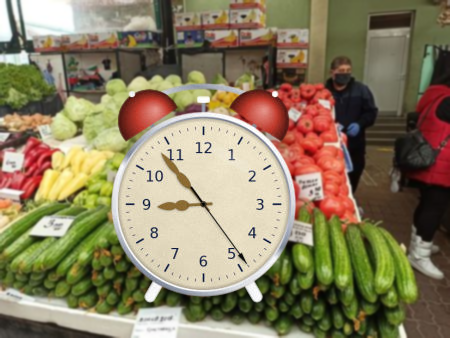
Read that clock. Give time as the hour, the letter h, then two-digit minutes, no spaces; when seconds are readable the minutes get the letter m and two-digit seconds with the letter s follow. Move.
8h53m24s
